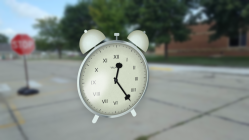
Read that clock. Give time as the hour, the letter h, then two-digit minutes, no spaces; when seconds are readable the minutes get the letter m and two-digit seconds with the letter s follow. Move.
12h24
